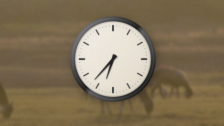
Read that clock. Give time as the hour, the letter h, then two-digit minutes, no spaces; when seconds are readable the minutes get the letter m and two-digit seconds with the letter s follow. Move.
6h37
